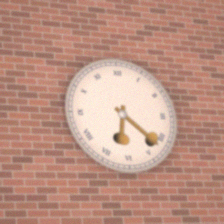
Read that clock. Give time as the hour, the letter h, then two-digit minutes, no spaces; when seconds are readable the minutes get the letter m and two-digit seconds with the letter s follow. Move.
6h22
